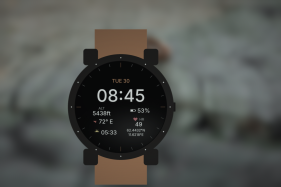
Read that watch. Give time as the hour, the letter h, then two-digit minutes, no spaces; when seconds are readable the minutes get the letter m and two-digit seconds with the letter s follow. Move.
8h45
